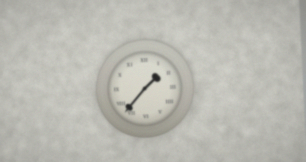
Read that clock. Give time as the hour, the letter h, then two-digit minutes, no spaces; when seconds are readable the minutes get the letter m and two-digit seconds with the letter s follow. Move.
1h37
